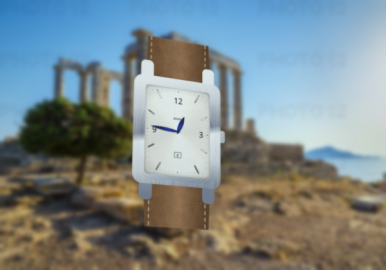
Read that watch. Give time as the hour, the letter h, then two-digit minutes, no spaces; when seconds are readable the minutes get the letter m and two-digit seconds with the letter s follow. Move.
12h46
